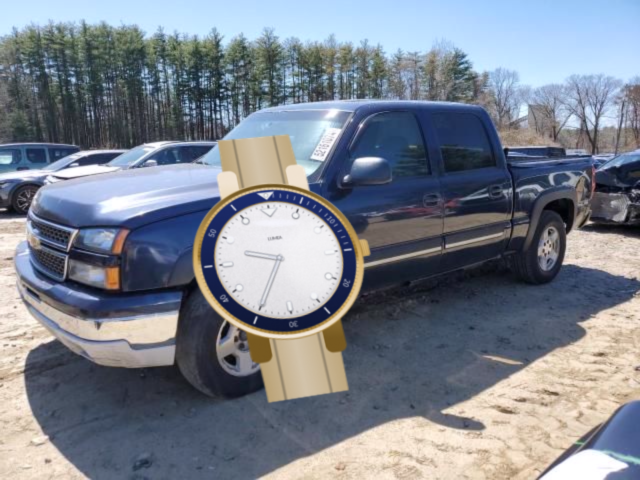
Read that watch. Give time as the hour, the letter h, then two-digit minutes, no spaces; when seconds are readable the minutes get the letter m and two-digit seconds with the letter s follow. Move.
9h35
